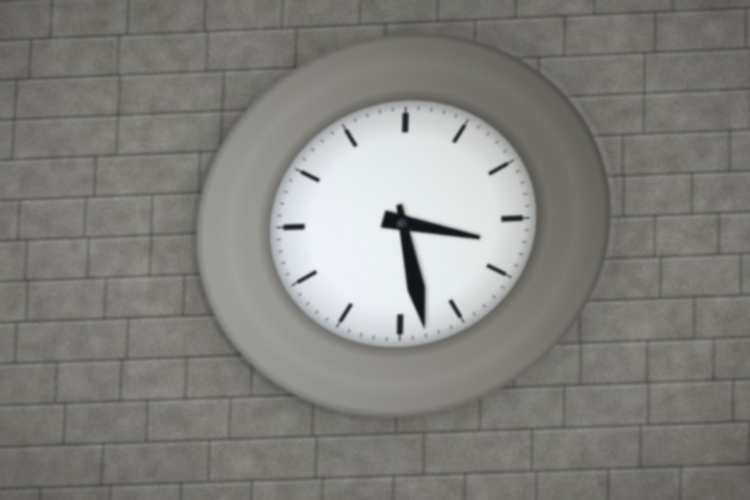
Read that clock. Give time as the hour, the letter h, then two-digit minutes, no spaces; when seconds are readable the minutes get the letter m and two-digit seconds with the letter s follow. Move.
3h28
